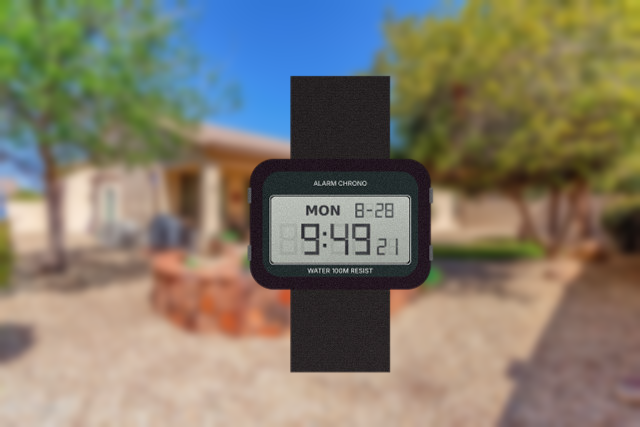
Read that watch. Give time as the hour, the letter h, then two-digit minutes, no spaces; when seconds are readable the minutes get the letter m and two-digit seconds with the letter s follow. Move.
9h49m21s
